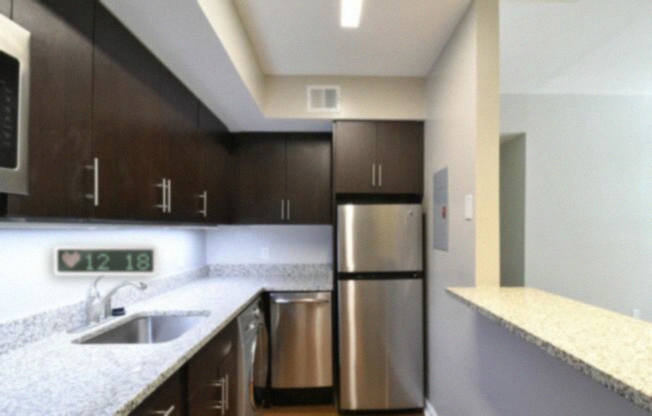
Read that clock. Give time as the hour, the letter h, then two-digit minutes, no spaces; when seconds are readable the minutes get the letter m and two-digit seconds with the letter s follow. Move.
12h18
